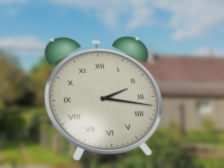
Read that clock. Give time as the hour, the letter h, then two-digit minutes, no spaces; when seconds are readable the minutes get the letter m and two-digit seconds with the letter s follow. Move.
2h17
